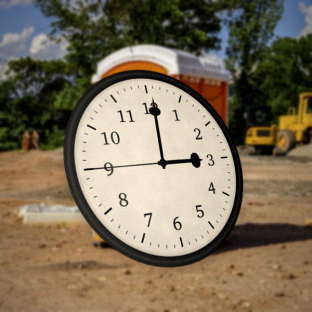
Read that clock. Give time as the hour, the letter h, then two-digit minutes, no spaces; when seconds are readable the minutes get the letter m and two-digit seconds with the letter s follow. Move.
3h00m45s
